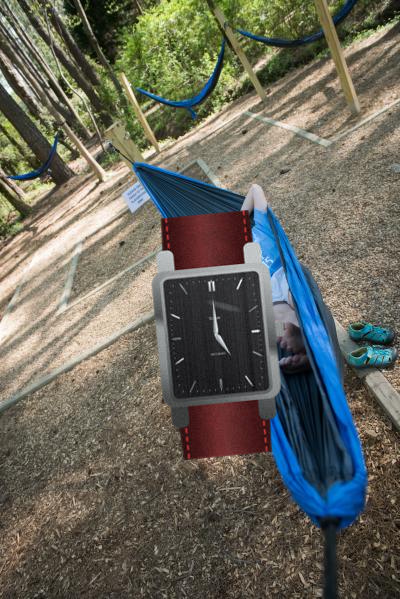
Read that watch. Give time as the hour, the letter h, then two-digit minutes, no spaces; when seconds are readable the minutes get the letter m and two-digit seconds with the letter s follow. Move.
5h00
